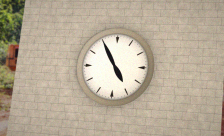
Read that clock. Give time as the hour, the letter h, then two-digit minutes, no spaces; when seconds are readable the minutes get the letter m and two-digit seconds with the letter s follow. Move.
4h55
